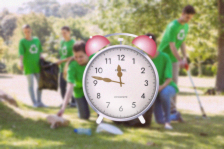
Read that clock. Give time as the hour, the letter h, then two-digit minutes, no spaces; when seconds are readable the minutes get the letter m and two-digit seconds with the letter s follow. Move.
11h47
